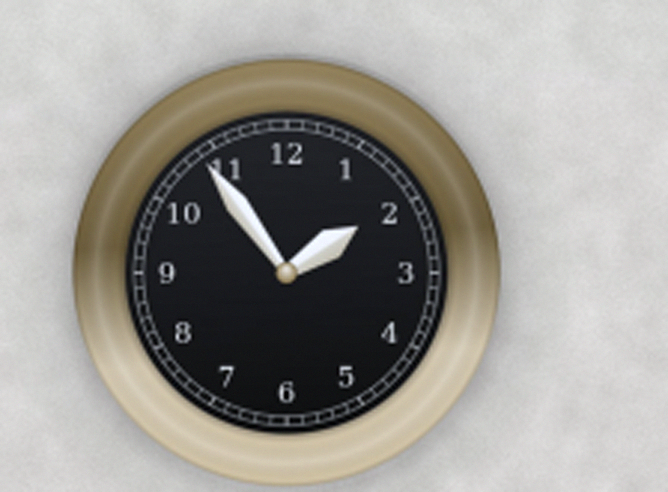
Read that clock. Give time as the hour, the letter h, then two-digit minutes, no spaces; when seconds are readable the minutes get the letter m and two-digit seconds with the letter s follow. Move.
1h54
